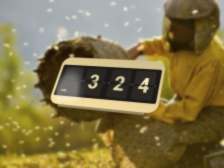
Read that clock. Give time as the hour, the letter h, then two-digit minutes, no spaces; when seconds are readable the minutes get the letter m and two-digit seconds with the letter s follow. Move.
3h24
